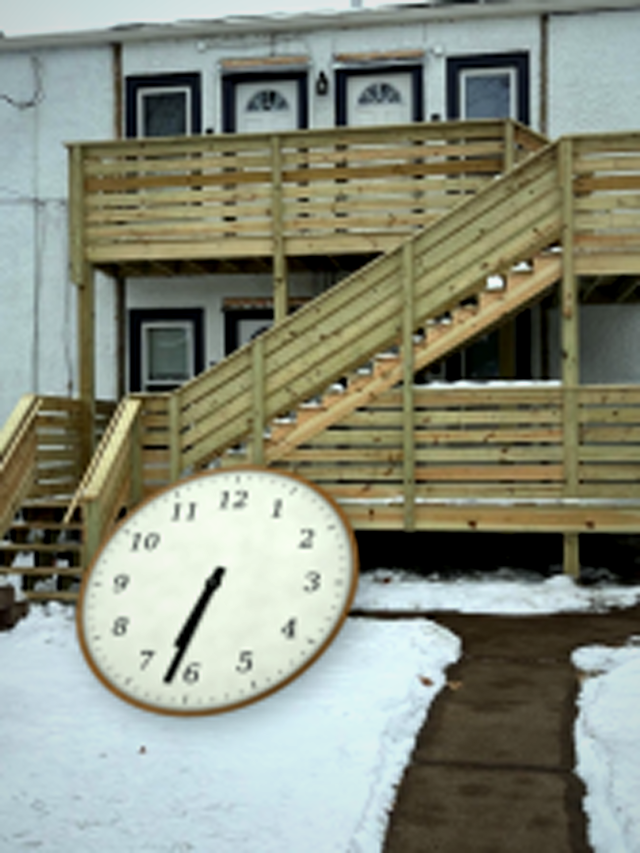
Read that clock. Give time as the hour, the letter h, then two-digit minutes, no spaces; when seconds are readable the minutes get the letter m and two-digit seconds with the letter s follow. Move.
6h32
